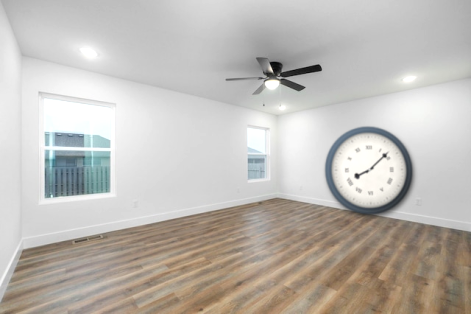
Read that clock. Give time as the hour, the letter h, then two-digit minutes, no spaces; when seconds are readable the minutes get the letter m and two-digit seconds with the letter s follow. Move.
8h08
